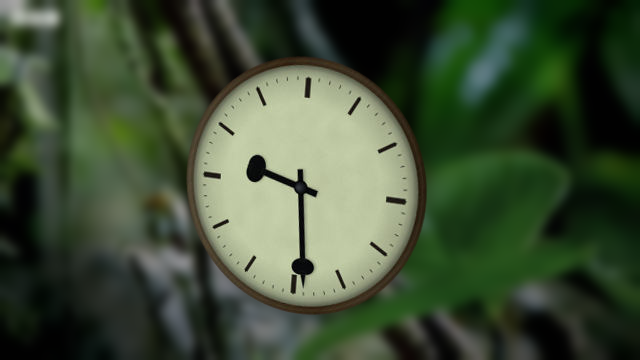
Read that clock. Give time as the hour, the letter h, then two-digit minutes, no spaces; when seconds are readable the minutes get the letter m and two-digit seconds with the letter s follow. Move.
9h29
